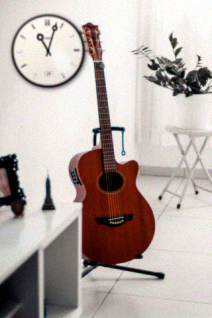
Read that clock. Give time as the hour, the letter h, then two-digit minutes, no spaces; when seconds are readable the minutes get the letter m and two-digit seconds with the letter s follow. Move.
11h03
